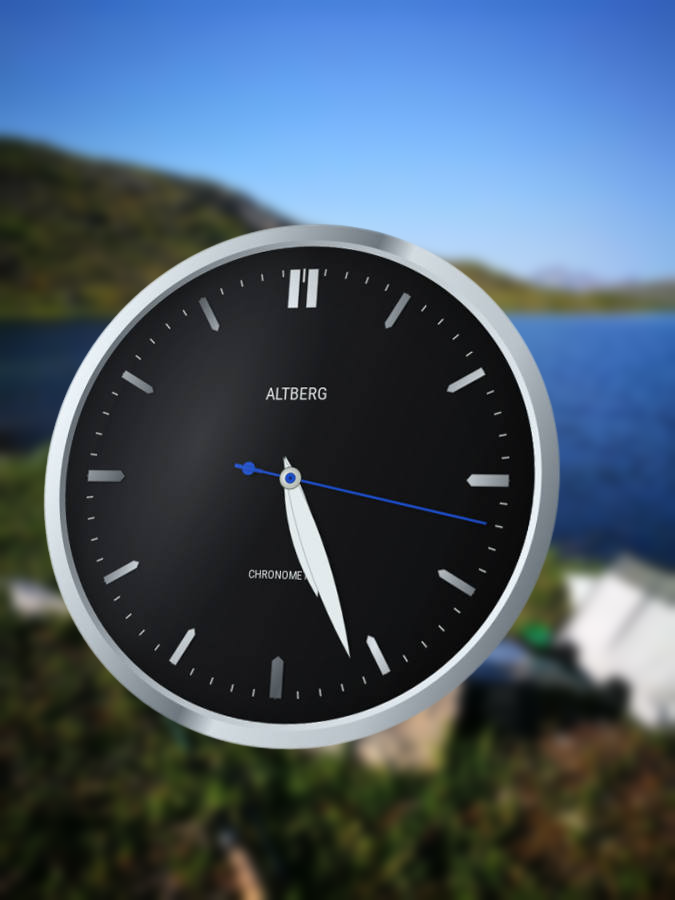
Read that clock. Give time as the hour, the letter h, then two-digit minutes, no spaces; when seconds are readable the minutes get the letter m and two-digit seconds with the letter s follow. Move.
5h26m17s
